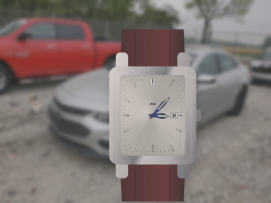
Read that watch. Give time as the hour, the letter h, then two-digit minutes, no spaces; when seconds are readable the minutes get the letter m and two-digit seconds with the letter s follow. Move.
3h07
